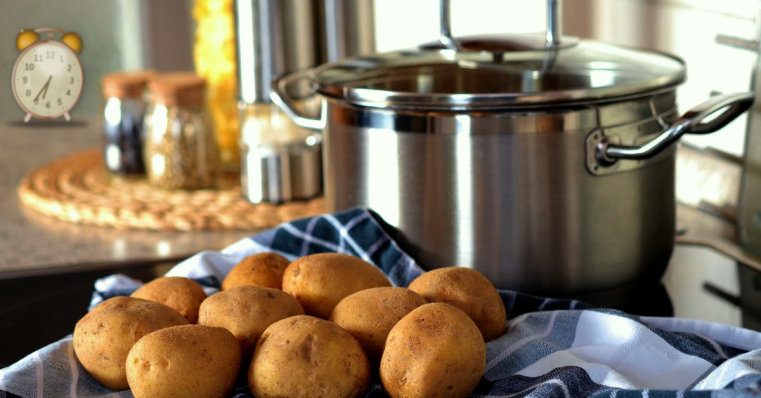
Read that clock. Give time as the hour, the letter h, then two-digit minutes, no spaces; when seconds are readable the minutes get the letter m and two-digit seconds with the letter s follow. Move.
6h36
